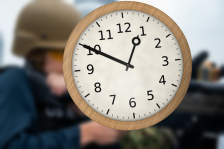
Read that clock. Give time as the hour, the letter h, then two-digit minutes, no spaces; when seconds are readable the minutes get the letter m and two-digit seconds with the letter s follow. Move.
12h50
